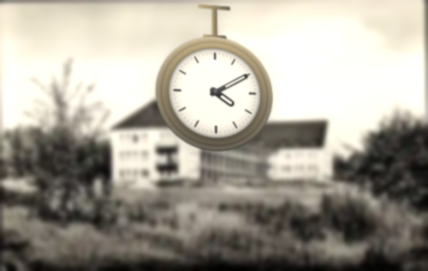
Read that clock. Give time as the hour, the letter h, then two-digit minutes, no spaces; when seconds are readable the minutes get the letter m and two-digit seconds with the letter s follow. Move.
4h10
